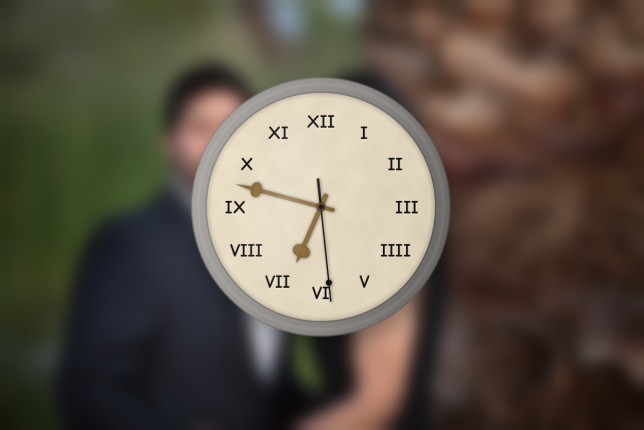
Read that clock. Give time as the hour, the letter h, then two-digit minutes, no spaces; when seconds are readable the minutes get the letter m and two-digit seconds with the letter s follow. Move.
6h47m29s
